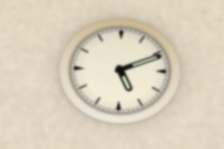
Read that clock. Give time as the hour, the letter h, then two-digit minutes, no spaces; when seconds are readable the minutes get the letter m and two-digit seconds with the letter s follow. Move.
5h11
